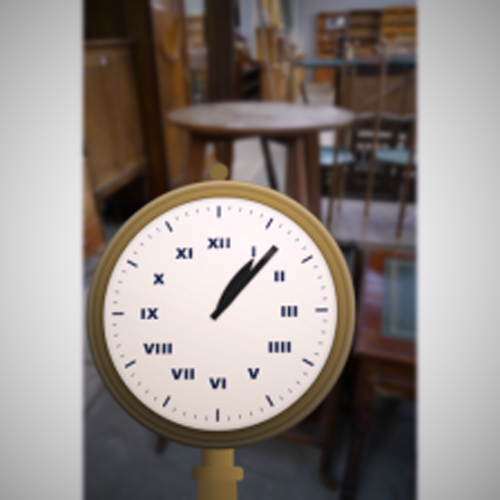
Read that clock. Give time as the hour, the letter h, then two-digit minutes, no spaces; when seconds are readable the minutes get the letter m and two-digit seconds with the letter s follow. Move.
1h07
